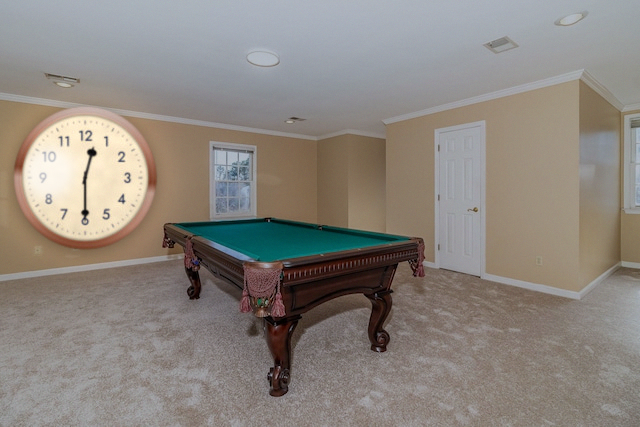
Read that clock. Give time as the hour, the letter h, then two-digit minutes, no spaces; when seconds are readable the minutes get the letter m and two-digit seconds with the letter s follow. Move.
12h30
